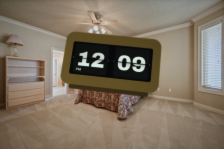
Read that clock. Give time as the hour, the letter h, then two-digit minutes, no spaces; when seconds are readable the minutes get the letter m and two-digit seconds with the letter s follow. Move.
12h09
